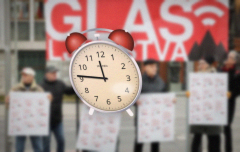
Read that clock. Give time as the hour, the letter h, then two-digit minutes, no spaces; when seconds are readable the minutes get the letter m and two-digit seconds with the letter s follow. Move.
11h46
